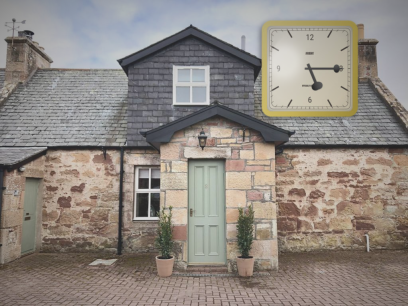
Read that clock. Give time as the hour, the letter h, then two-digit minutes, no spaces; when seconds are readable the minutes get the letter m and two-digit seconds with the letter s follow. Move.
5h15
